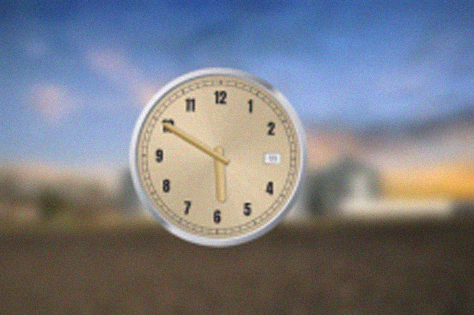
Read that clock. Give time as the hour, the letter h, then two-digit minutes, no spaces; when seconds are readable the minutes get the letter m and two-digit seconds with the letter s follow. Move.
5h50
